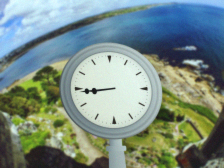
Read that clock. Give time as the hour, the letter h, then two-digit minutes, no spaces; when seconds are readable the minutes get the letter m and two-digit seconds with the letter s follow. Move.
8h44
